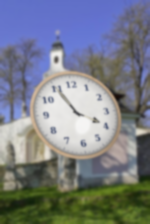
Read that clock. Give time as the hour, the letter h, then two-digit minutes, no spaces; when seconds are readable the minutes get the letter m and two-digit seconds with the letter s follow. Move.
3h55
